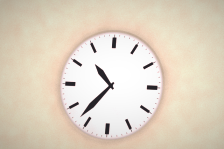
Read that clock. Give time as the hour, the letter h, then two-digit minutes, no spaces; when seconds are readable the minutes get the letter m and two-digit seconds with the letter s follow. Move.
10h37
